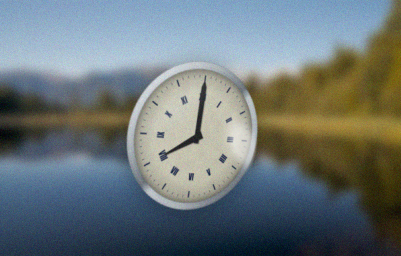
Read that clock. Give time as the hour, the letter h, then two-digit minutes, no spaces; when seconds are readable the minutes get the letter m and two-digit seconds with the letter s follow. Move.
8h00
